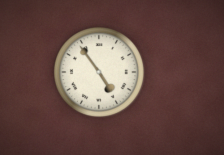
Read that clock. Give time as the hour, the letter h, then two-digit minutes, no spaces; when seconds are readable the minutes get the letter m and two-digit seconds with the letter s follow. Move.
4h54
